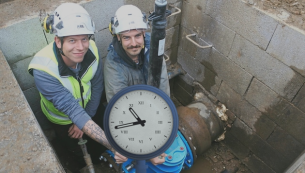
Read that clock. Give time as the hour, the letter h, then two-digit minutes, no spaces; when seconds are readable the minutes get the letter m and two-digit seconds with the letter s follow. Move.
10h43
